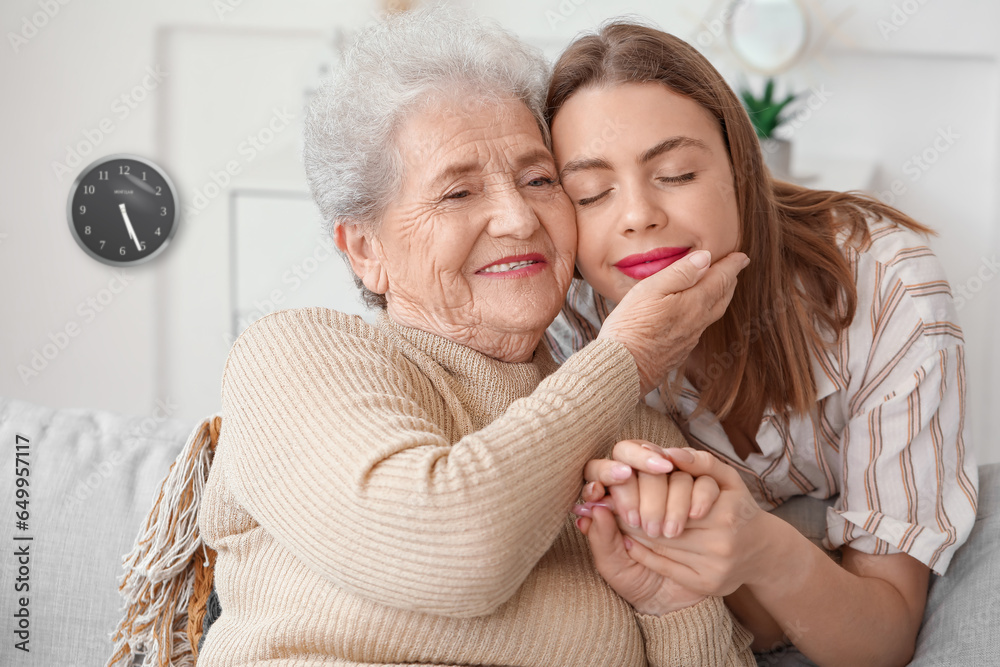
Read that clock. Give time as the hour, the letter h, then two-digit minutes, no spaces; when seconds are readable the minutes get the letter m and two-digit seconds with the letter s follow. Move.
5h26
